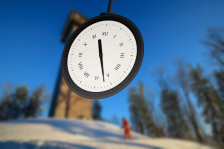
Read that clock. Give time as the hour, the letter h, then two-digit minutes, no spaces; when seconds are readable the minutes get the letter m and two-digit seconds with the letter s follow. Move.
11h27
